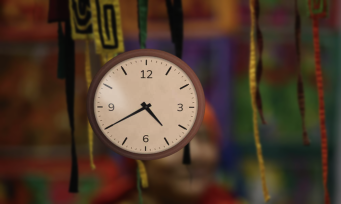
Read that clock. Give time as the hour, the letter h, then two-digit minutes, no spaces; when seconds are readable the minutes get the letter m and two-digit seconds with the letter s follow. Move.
4h40
